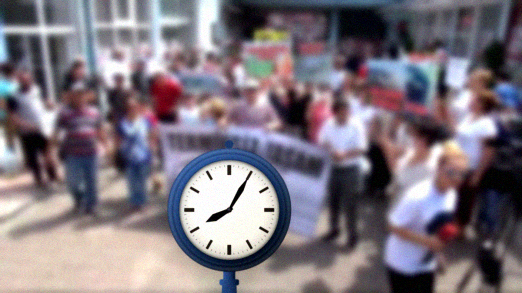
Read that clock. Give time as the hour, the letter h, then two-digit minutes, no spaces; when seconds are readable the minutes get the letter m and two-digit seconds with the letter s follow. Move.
8h05
